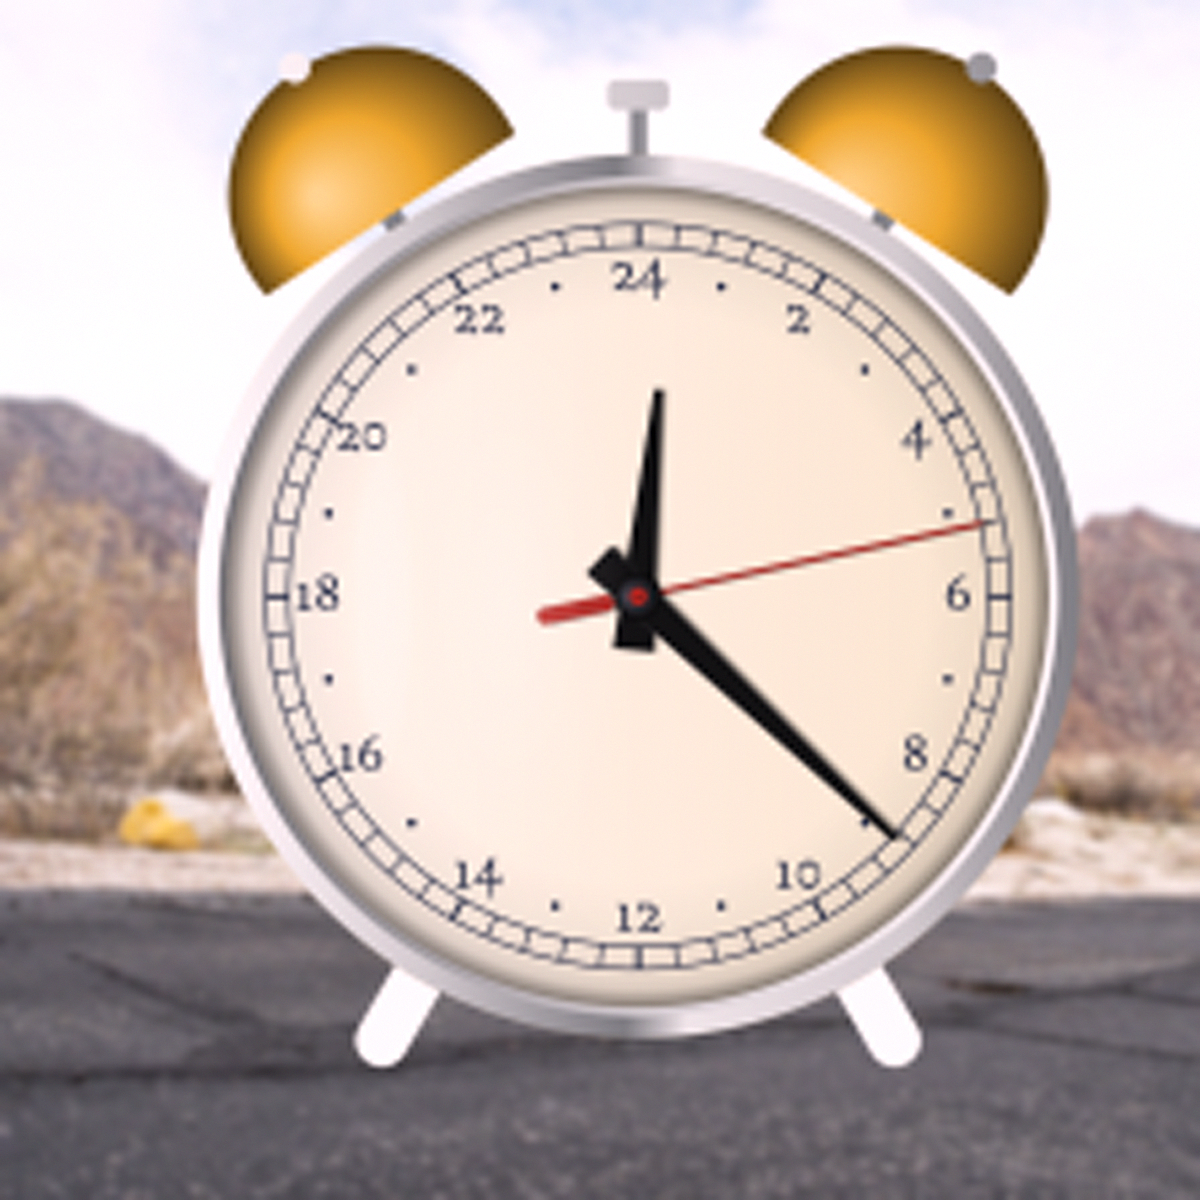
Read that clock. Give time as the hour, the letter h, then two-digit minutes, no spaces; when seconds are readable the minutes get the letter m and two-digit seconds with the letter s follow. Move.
0h22m13s
